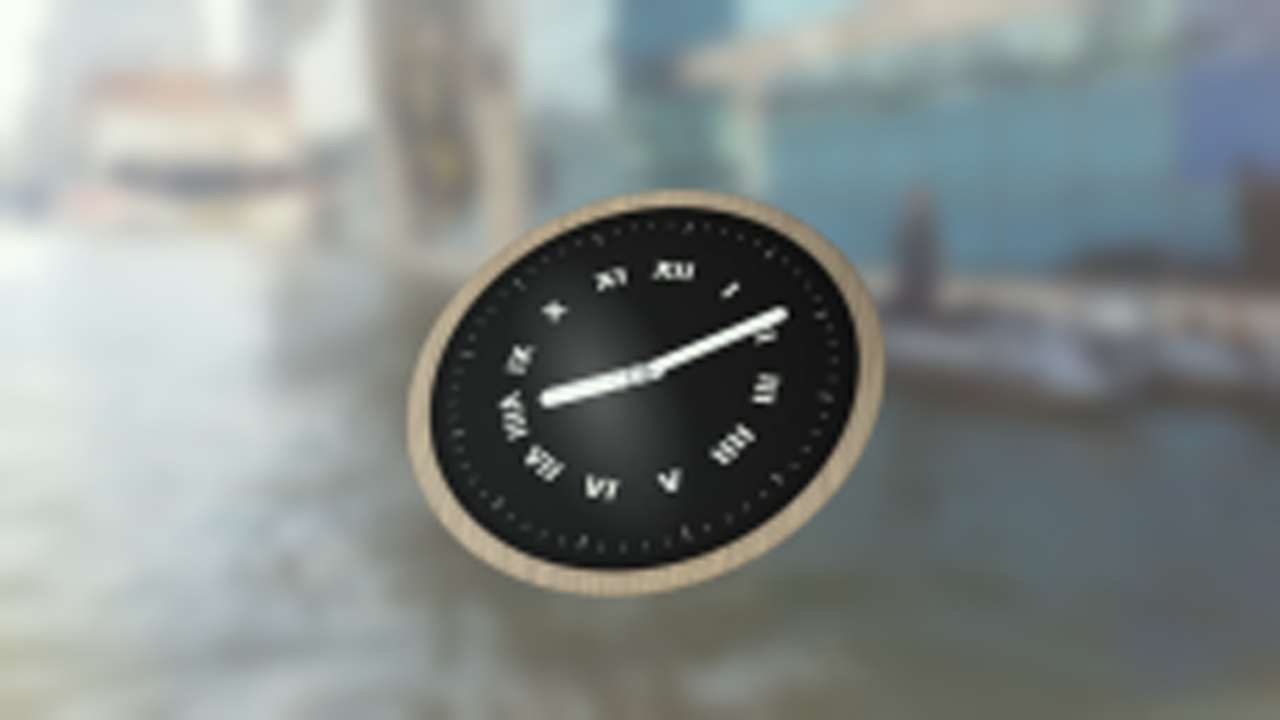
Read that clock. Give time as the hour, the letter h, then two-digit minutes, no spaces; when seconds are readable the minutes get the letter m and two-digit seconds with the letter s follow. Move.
8h09
